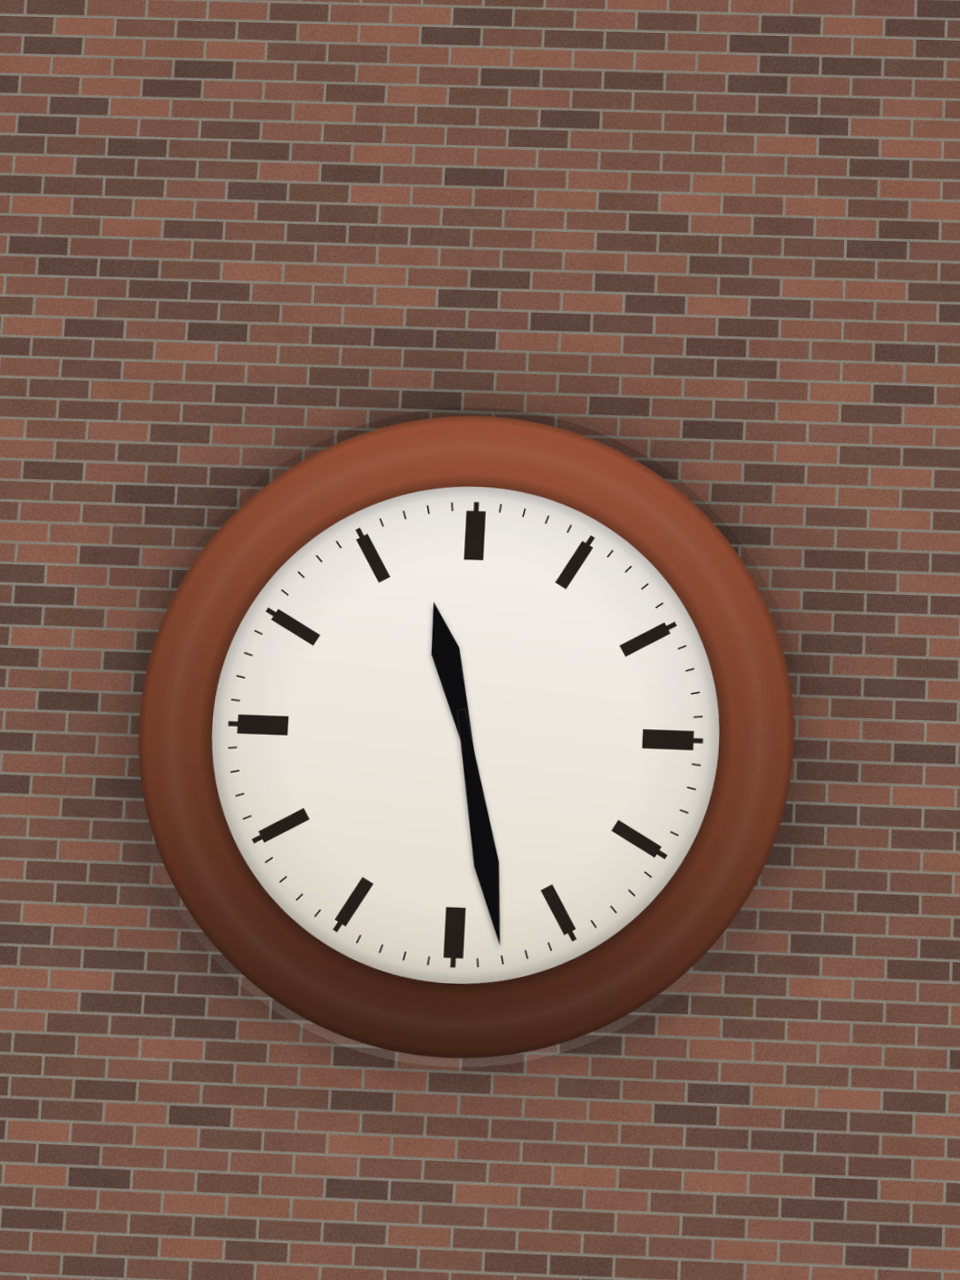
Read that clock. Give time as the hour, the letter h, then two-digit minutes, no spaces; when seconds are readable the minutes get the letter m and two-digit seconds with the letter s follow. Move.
11h28
